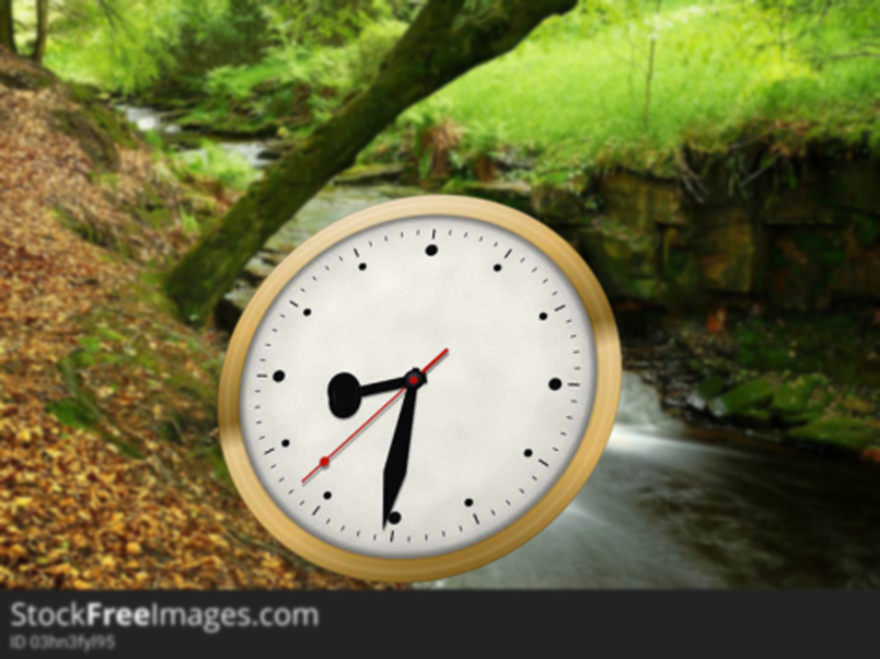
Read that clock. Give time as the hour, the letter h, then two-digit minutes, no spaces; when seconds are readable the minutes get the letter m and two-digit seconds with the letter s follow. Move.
8h30m37s
